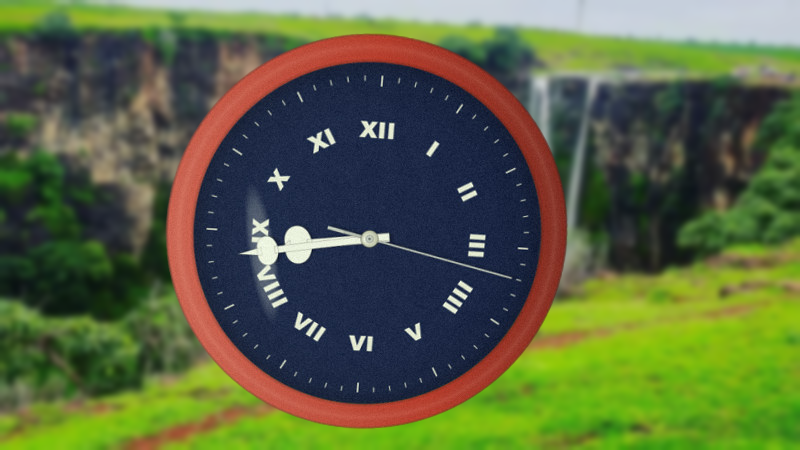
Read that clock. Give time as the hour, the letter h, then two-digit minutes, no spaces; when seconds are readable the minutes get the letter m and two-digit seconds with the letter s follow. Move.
8h43m17s
